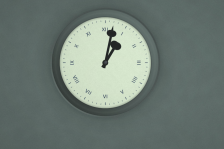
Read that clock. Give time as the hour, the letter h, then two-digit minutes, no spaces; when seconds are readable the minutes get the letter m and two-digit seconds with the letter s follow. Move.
1h02
